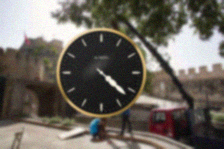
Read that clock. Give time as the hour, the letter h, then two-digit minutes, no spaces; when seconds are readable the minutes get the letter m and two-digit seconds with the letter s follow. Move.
4h22
